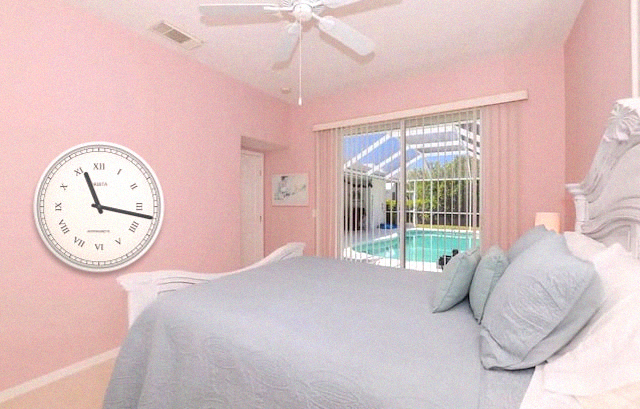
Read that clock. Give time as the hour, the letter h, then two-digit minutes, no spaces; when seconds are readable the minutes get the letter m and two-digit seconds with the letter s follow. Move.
11h17
